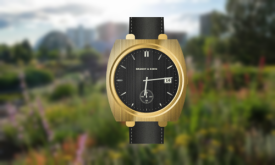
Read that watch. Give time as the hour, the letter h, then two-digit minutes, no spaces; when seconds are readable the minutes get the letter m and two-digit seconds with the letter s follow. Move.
6h14
